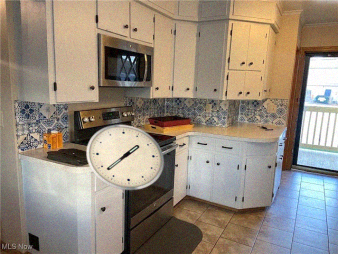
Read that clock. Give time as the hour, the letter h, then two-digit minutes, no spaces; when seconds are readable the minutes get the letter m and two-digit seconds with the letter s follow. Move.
1h38
